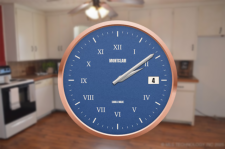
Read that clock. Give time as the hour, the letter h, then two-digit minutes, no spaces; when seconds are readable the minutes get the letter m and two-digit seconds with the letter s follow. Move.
2h09
